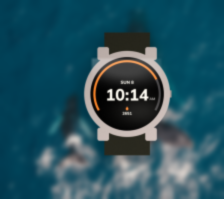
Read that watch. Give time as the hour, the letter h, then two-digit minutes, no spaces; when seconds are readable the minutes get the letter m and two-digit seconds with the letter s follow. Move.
10h14
